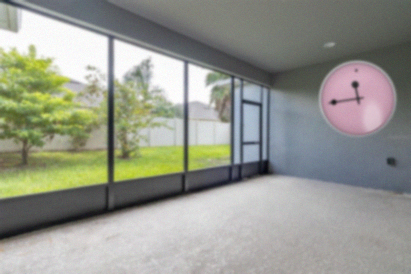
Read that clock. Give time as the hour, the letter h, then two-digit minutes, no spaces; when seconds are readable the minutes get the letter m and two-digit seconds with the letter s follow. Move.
11h44
